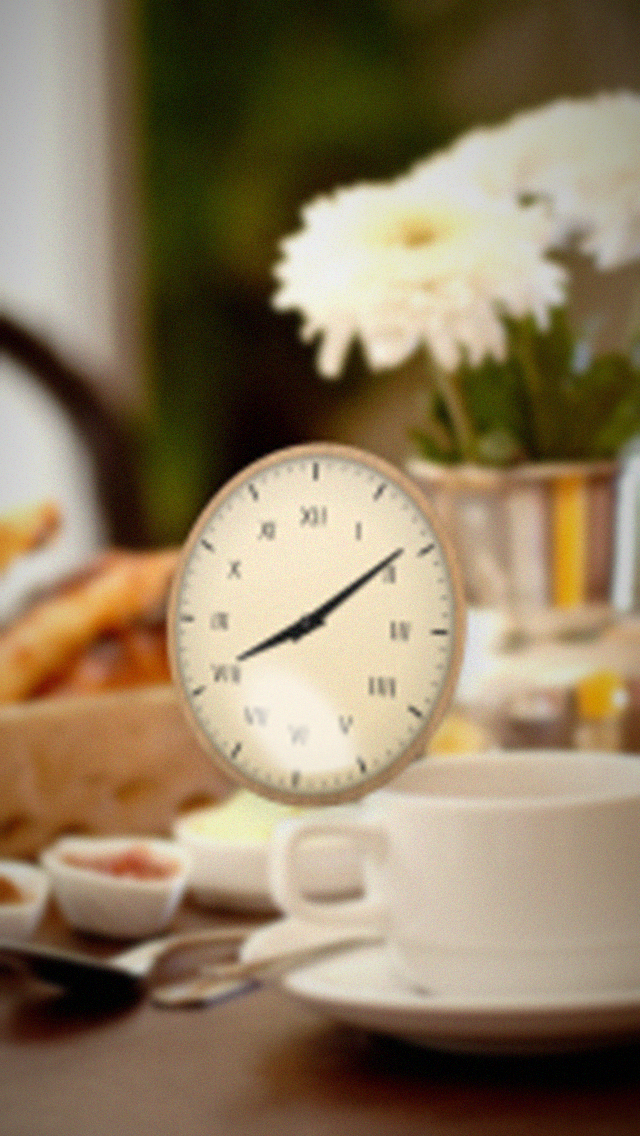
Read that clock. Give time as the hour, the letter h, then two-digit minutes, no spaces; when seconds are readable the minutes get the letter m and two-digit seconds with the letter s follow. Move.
8h09
